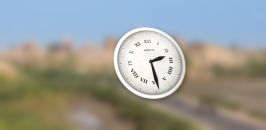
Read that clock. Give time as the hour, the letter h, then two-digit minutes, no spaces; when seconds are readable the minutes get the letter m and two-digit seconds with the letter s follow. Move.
2h29
